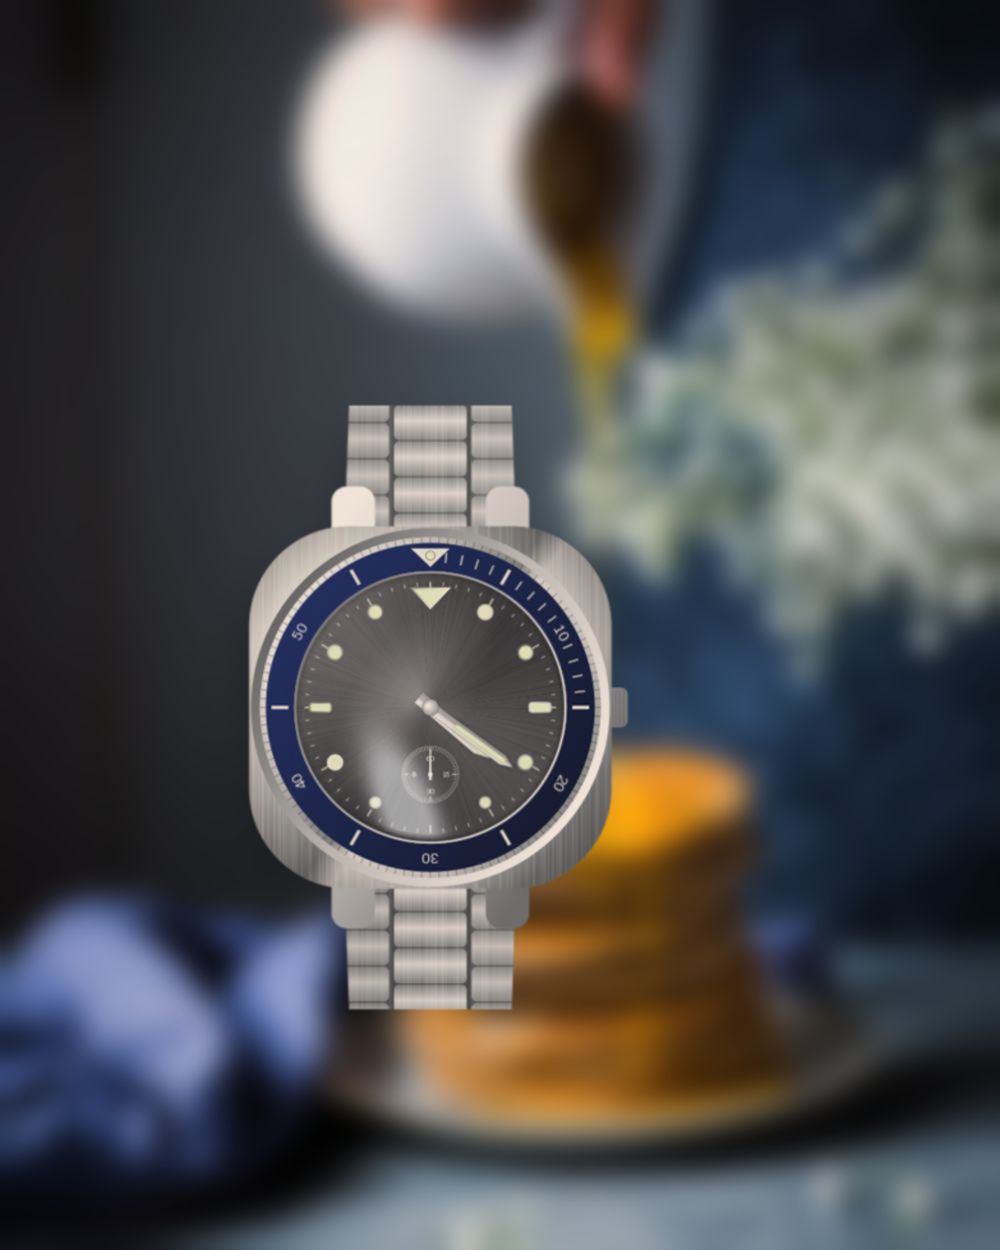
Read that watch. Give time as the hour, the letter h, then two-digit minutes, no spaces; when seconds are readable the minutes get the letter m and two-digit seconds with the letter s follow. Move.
4h21
